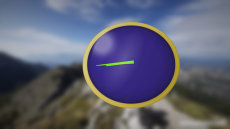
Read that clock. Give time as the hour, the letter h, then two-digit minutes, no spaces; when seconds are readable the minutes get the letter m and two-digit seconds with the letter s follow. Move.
8h44
